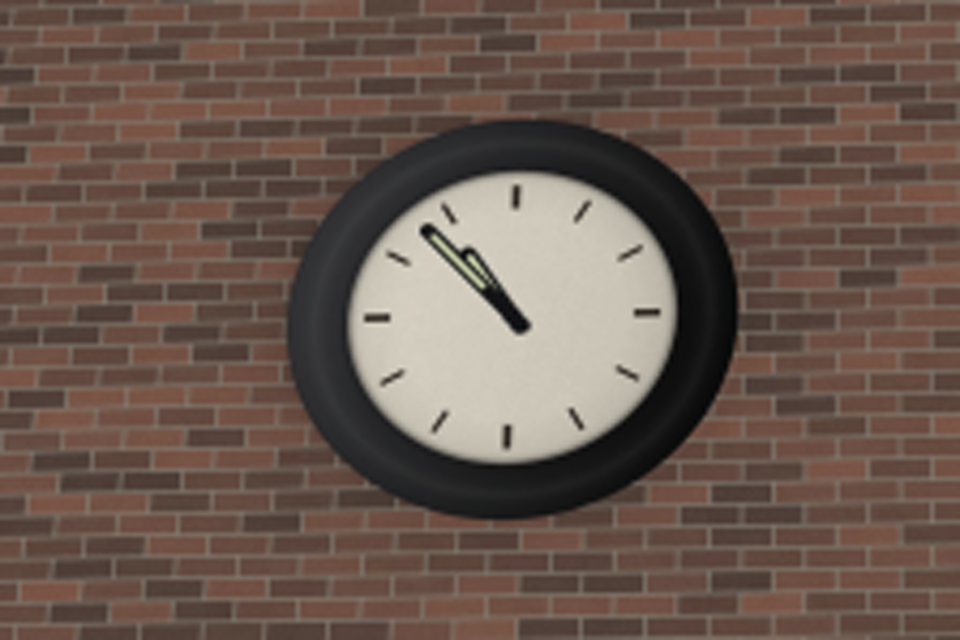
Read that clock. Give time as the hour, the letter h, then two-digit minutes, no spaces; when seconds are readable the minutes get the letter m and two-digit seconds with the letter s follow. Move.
10h53
